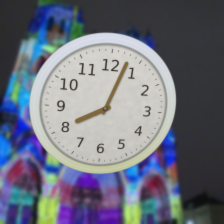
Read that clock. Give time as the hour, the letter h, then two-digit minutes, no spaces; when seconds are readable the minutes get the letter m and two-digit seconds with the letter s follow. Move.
8h03
